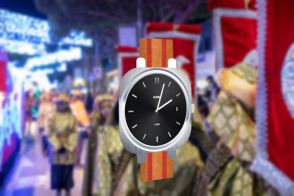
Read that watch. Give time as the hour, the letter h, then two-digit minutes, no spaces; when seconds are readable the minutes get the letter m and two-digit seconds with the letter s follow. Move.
2h03
